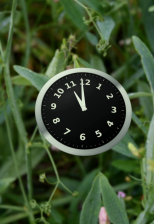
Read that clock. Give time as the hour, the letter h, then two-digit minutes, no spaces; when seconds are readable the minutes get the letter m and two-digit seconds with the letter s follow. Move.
10h59
